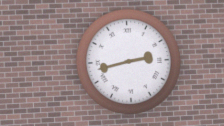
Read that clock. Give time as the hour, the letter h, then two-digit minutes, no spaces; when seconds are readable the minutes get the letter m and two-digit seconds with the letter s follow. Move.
2h43
